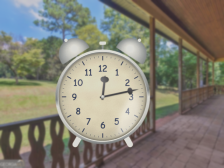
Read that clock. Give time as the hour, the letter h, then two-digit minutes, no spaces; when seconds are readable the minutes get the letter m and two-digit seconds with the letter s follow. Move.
12h13
